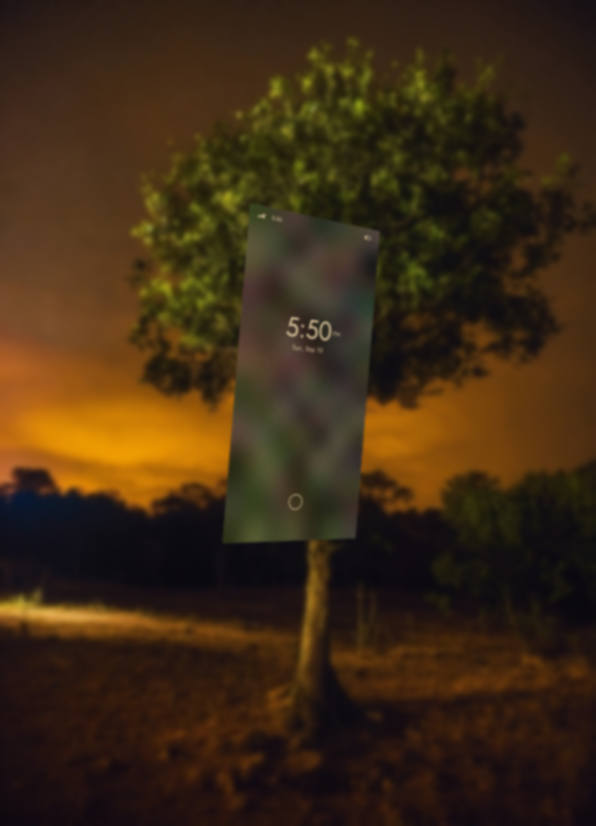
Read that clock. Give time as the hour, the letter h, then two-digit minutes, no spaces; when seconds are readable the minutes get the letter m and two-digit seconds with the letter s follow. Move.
5h50
